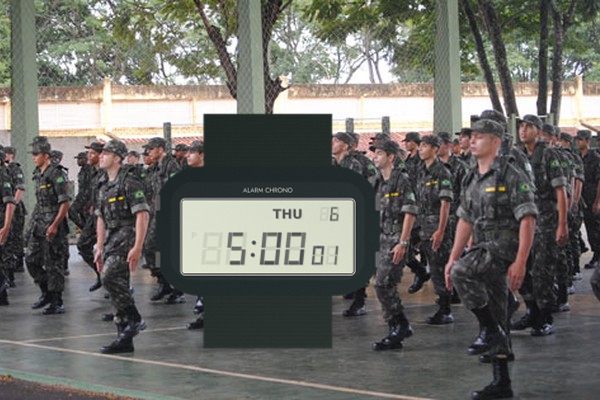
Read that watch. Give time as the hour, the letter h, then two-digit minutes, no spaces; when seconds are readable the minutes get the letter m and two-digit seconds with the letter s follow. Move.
5h00m01s
